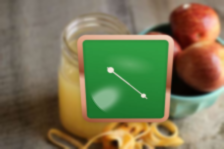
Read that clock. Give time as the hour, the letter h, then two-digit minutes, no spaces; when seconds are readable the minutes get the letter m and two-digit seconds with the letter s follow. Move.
10h22
